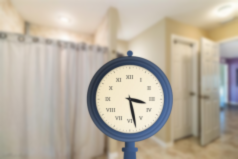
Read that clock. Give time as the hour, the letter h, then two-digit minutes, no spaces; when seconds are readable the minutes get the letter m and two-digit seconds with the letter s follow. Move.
3h28
